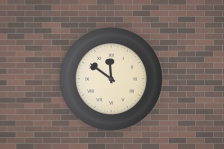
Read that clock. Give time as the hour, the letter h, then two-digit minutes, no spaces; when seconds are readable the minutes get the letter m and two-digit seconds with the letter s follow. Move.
11h51
